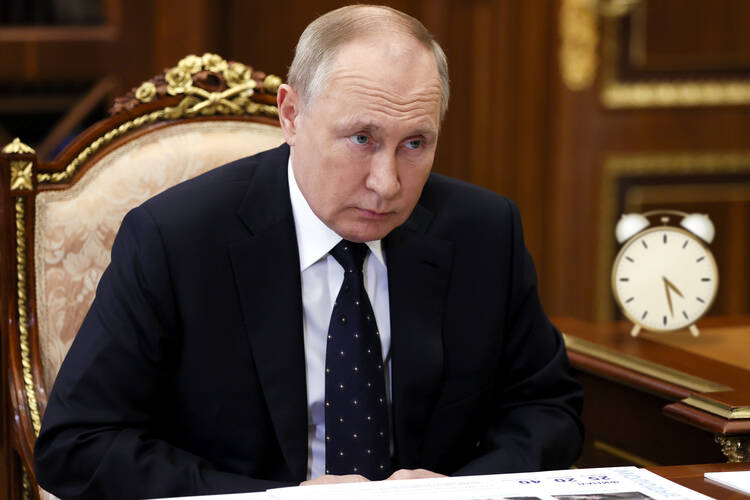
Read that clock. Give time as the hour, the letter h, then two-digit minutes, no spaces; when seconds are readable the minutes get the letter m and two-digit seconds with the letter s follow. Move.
4h28
